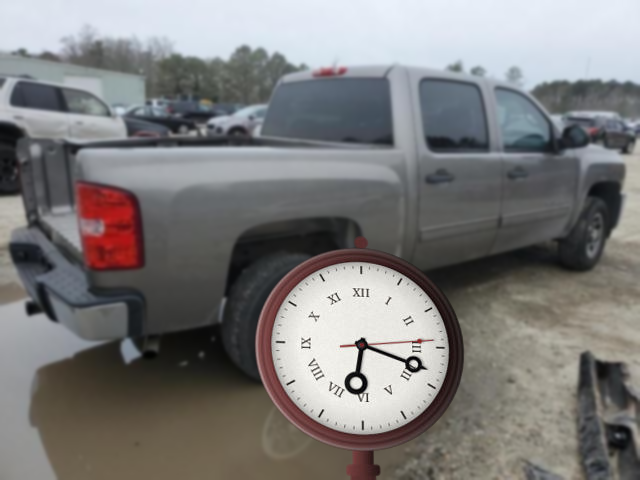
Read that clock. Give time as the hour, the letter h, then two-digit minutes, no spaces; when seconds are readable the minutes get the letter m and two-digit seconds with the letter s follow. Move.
6h18m14s
